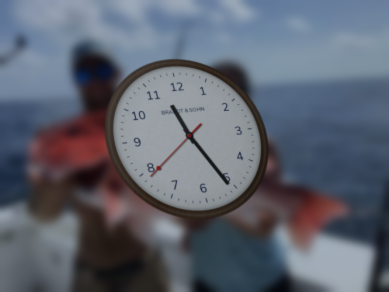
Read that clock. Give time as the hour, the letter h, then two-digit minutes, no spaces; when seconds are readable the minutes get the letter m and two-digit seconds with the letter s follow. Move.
11h25m39s
